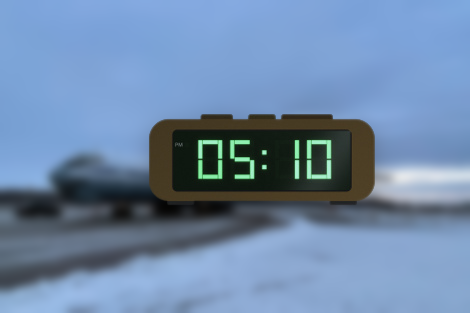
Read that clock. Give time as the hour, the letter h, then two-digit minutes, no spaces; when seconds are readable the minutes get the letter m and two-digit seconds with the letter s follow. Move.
5h10
